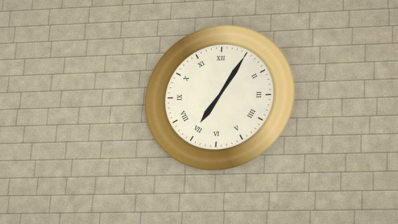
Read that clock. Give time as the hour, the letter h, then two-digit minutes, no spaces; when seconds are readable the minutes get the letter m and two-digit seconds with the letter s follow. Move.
7h05
